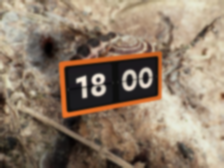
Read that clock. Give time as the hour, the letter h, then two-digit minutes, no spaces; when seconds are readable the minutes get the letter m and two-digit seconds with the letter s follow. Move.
18h00
